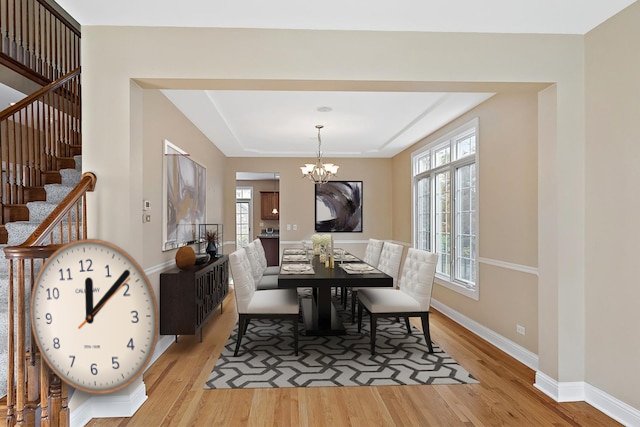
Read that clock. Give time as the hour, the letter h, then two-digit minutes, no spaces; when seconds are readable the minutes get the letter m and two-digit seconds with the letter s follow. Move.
12h08m09s
